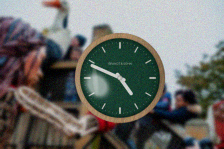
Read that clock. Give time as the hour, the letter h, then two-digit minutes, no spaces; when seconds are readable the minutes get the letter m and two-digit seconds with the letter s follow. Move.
4h49
